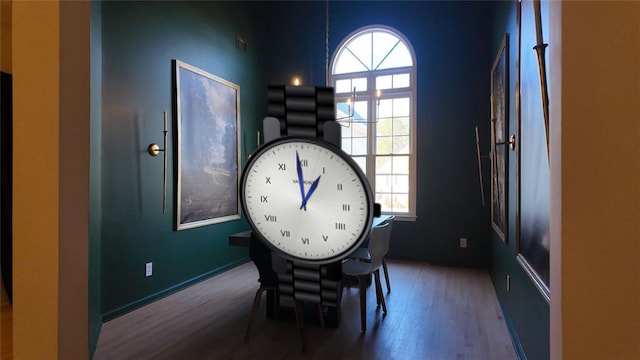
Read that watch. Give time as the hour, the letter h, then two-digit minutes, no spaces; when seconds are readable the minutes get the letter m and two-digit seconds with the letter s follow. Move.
12h59
